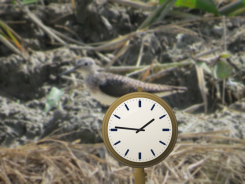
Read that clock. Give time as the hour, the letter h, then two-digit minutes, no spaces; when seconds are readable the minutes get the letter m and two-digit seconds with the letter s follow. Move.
1h46
